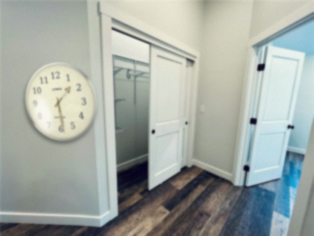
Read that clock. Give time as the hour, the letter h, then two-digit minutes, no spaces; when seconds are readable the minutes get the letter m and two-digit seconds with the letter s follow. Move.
1h29
